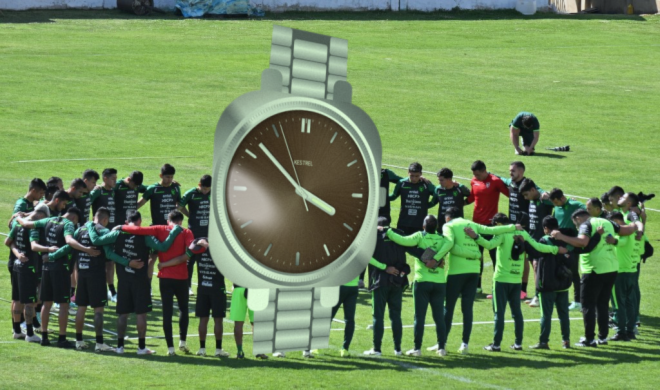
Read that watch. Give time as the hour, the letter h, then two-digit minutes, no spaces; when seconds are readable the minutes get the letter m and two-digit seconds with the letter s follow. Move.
3h51m56s
